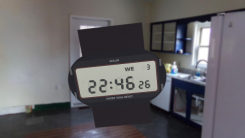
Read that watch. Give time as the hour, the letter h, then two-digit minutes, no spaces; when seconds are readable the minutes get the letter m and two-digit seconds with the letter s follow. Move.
22h46m26s
